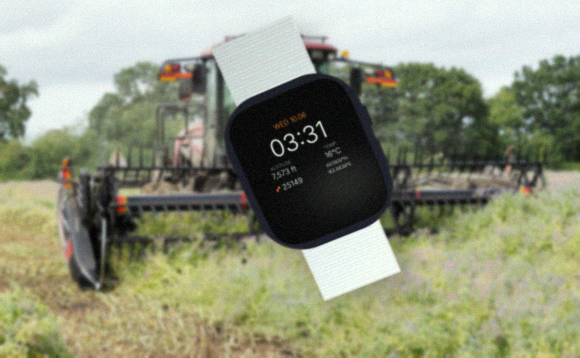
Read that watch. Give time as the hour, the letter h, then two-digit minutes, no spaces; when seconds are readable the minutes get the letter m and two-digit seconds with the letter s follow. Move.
3h31
